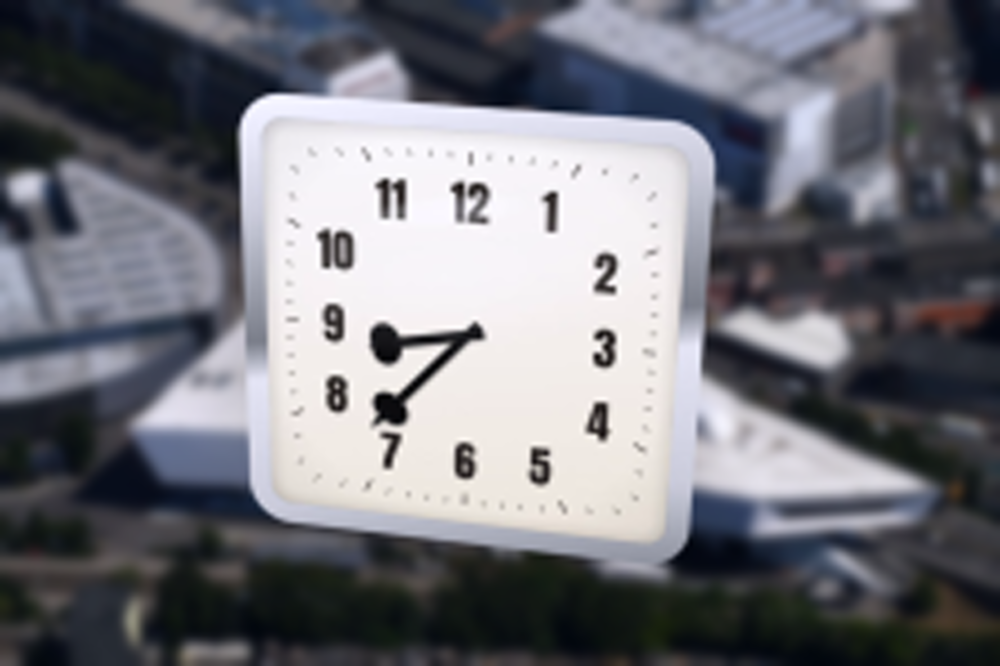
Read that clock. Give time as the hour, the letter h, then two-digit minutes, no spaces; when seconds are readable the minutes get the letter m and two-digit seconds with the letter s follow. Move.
8h37
